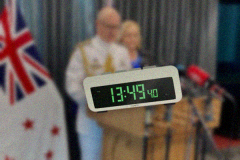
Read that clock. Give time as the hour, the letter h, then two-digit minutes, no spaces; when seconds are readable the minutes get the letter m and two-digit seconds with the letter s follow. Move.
13h49m40s
